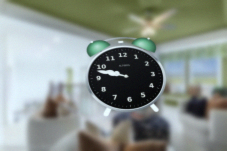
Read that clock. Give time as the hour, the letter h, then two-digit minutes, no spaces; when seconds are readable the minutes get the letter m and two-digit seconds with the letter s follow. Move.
9h48
